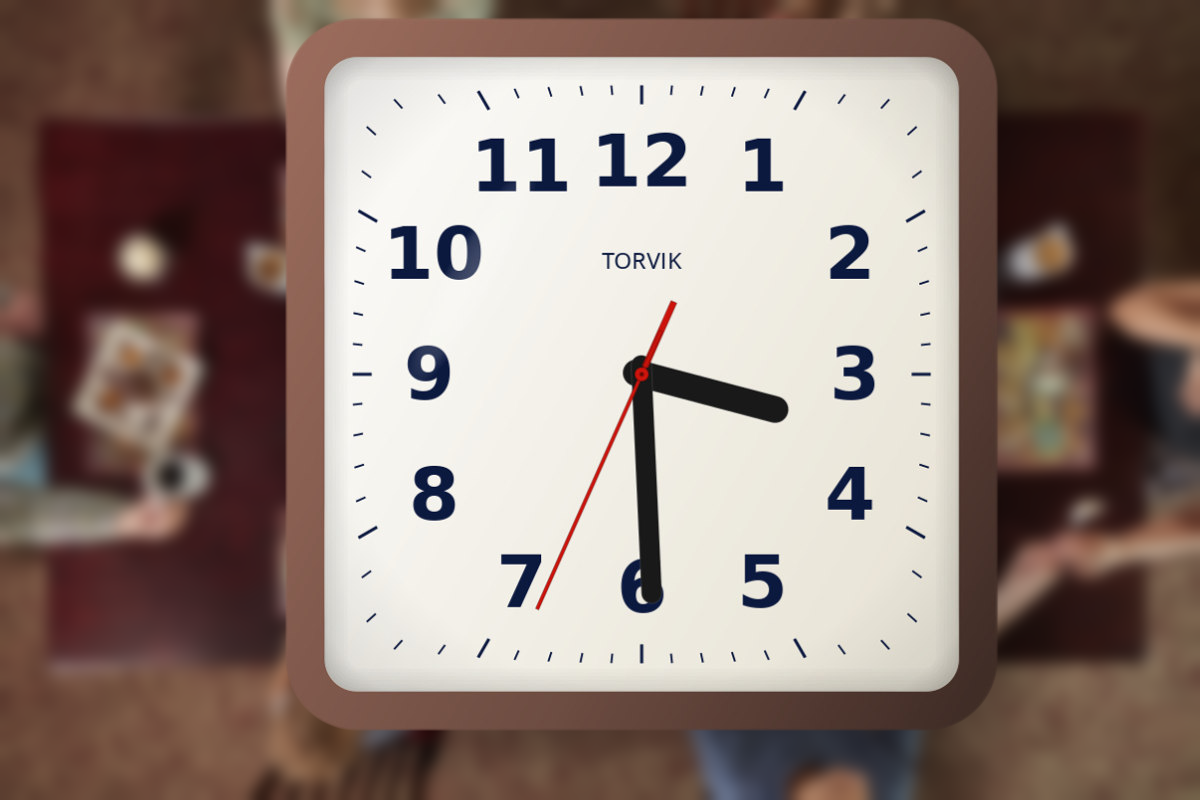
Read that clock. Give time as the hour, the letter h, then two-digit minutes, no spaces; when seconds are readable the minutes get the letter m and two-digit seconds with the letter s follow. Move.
3h29m34s
